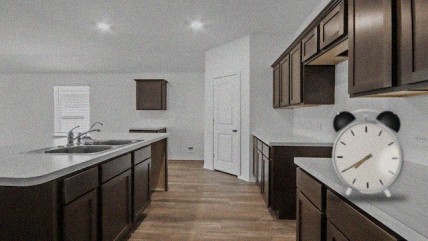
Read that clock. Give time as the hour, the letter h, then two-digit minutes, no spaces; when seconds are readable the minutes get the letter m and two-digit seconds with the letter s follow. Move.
7h40
